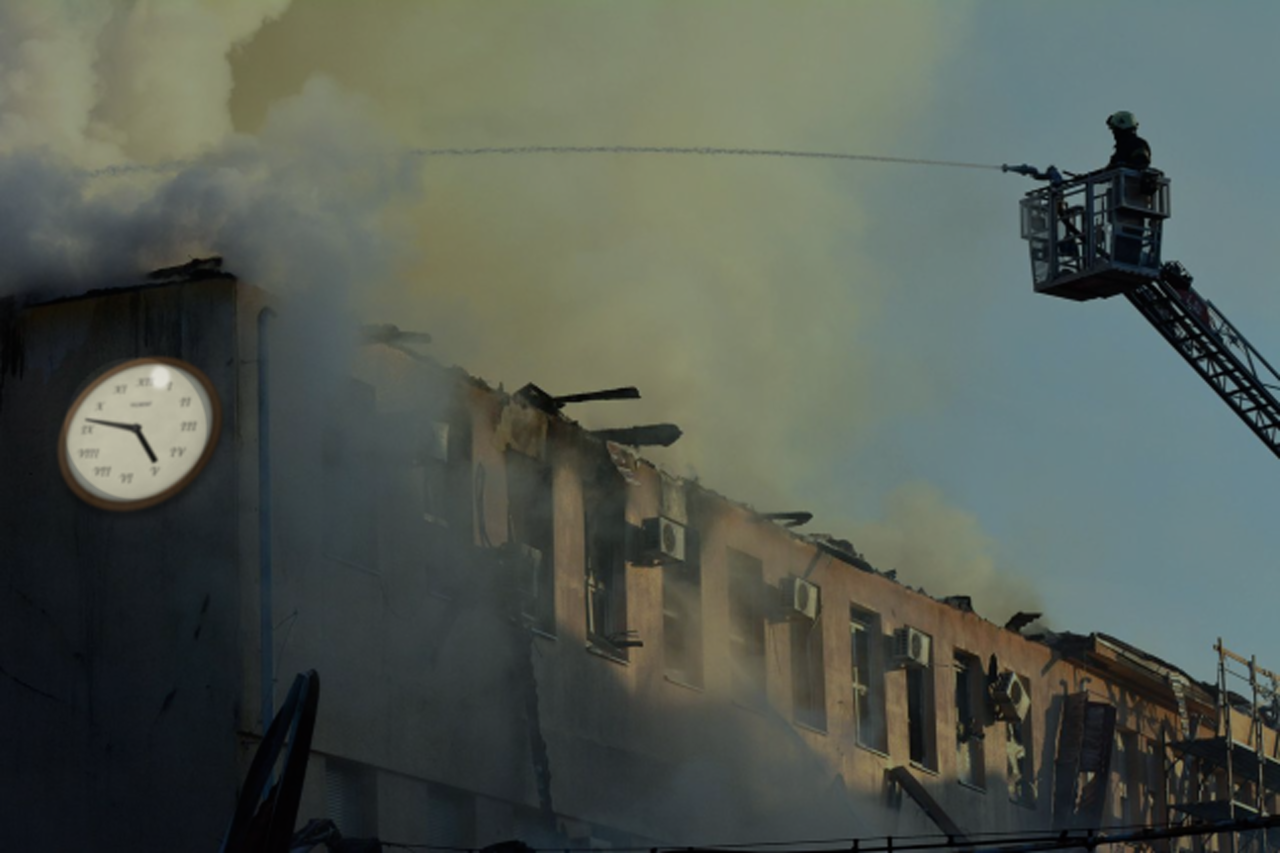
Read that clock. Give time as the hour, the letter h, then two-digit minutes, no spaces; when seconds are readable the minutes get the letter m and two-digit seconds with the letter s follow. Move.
4h47
